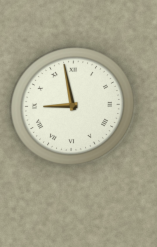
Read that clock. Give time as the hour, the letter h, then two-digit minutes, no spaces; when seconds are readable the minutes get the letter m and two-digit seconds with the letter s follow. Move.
8h58
